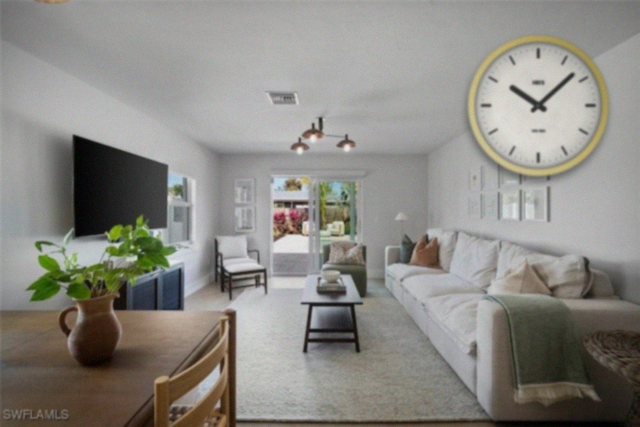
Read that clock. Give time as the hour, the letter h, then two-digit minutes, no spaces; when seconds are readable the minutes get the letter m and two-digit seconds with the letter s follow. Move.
10h08
